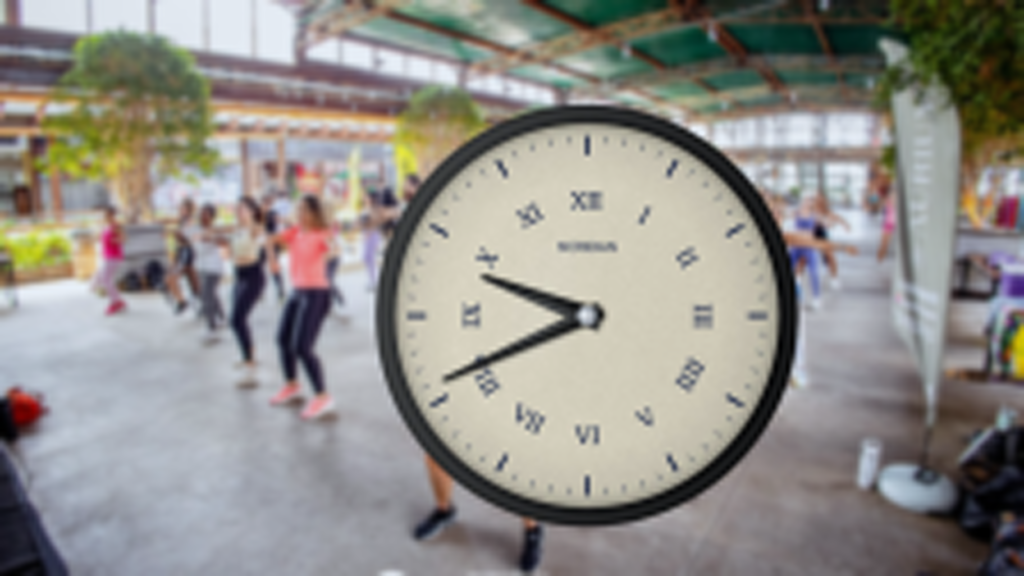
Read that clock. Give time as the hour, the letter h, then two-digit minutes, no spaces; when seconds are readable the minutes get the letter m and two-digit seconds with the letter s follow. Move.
9h41
